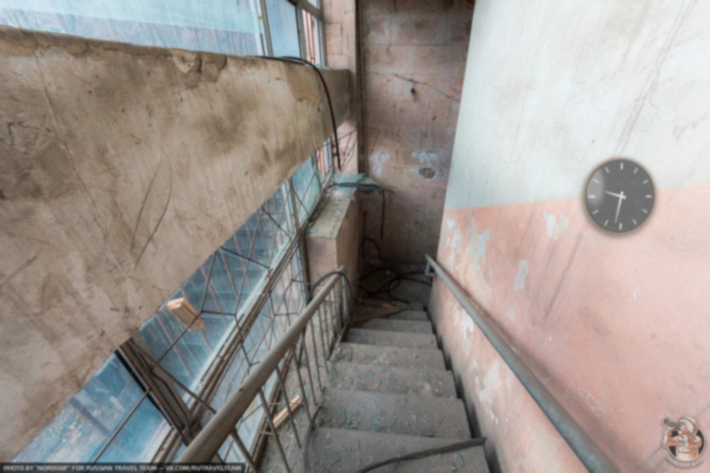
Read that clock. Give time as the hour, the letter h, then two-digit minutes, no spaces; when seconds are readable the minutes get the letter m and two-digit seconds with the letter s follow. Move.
9h32
